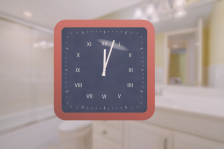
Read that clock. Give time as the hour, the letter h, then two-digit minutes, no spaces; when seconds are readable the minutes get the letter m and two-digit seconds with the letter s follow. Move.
12h03
